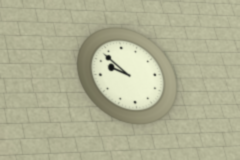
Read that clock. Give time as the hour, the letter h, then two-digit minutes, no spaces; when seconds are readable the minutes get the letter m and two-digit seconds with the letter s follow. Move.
9h53
